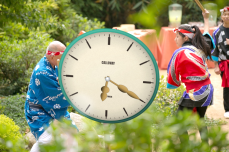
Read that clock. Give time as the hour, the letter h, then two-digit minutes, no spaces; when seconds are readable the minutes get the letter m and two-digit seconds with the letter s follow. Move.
6h20
